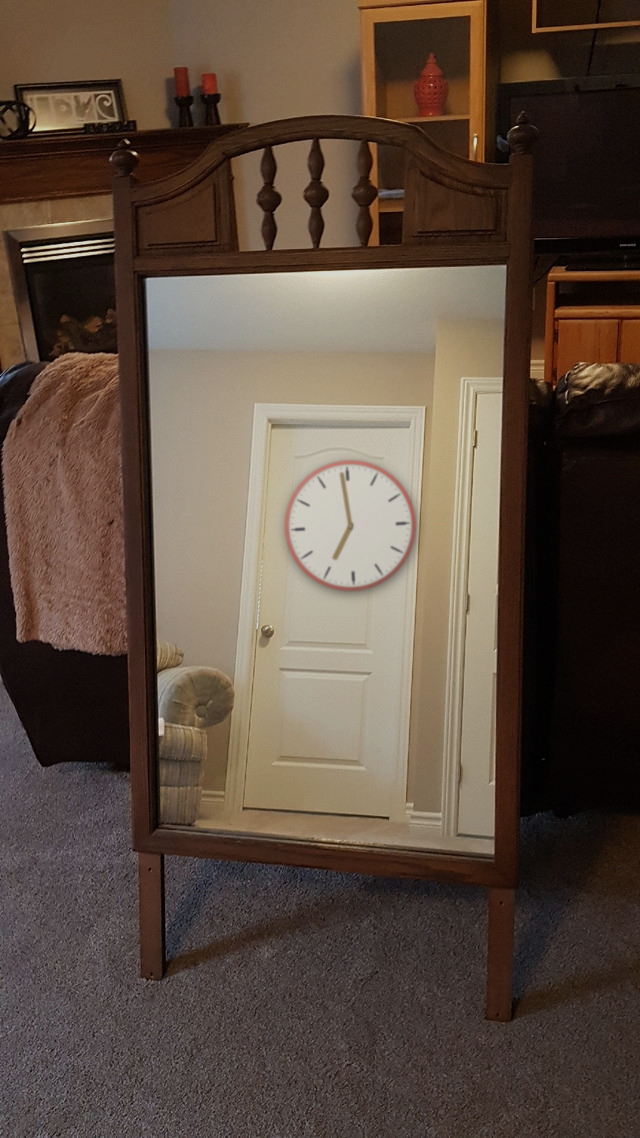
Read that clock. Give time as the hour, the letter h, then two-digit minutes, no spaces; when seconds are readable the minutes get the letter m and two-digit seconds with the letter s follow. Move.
6h59
